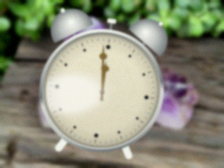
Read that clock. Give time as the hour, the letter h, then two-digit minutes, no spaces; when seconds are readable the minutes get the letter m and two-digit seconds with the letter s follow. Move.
11h59
